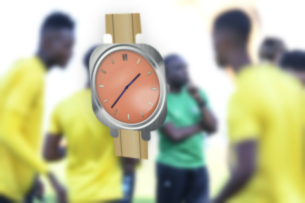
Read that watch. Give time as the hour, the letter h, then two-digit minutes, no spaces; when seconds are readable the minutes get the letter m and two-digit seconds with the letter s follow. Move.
1h37
